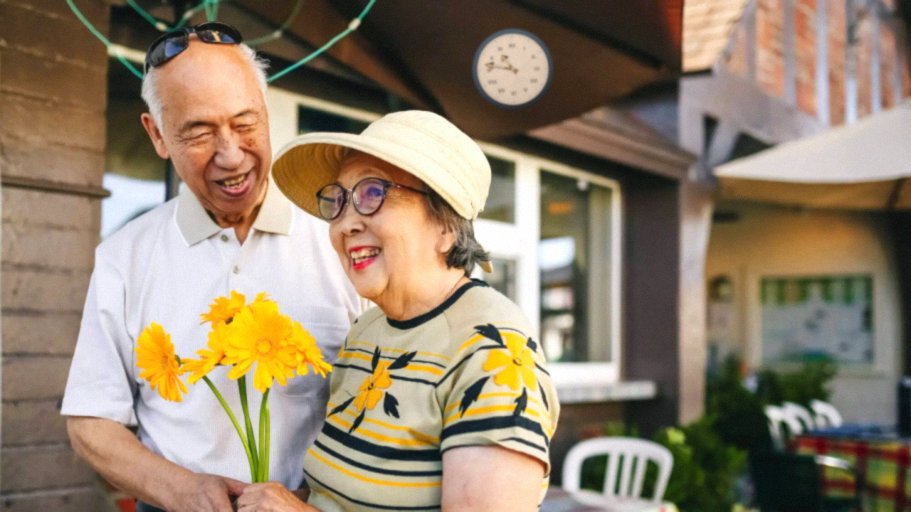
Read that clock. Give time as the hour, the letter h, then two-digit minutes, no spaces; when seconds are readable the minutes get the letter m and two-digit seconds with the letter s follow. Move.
10h47
